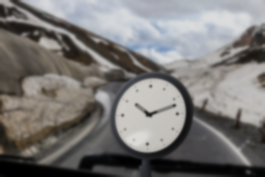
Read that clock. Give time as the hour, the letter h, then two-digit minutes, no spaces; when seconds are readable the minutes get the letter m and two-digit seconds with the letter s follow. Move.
10h12
